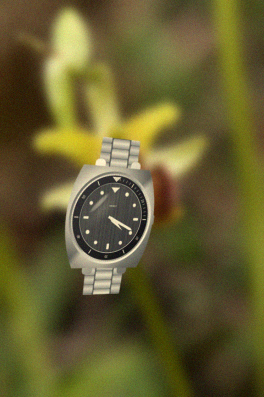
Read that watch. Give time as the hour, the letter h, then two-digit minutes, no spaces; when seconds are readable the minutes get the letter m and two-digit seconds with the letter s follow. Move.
4h19
